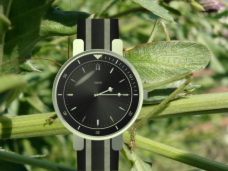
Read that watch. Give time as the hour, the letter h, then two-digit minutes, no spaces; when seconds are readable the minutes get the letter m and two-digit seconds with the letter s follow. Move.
2h15
